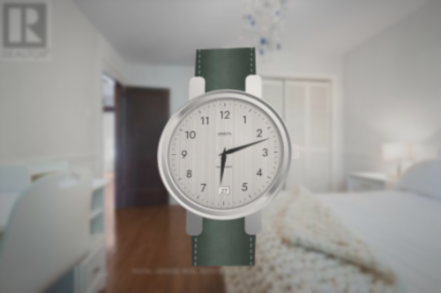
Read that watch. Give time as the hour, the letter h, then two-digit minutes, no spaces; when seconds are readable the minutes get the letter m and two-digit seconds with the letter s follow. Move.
6h12
